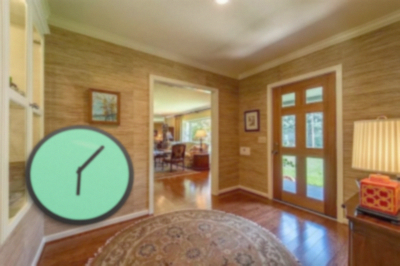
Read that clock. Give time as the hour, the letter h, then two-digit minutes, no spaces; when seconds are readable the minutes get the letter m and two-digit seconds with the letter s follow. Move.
6h07
